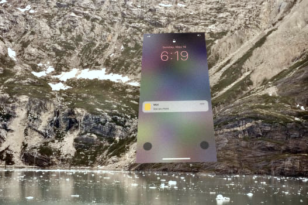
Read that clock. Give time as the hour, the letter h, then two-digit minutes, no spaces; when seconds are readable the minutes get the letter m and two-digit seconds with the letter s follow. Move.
6h19
